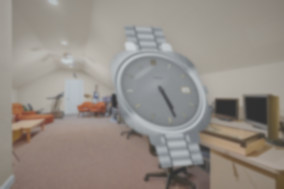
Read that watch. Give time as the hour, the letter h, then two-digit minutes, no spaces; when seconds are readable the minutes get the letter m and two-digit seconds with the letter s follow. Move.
5h28
